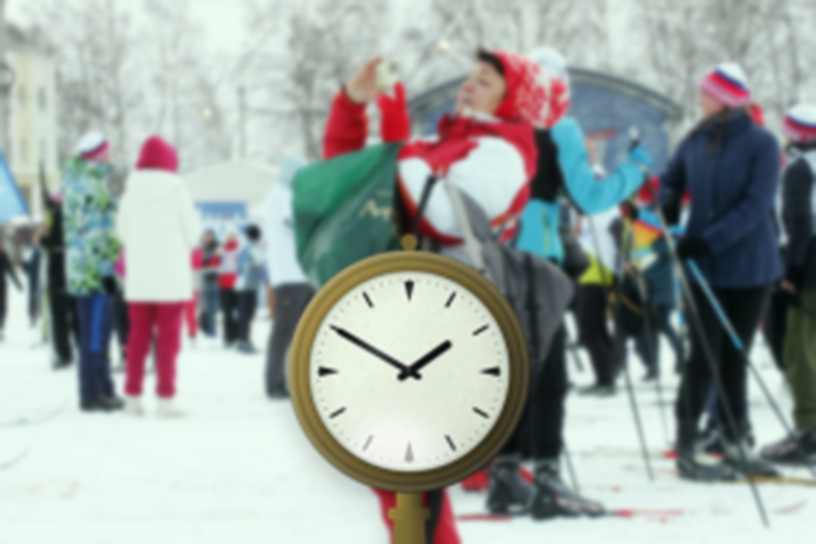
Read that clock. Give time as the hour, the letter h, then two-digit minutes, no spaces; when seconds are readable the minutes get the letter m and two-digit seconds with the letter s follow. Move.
1h50
